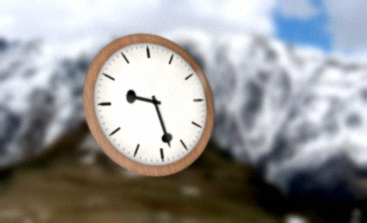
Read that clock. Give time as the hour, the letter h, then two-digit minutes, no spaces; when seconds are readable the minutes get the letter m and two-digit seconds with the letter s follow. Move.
9h28
